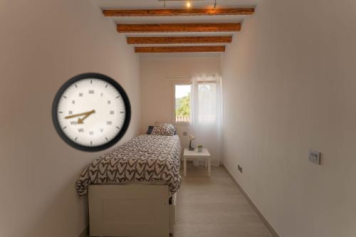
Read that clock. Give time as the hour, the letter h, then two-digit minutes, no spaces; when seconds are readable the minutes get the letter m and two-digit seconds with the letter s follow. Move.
7h43
